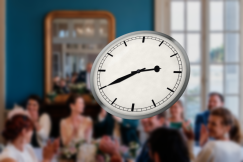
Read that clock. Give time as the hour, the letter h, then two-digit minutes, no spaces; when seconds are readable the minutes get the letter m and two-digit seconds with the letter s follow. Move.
2h40
